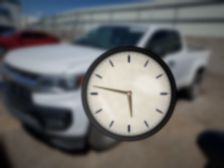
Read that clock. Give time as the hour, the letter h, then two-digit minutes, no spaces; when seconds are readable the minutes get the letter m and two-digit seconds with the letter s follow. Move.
5h47
